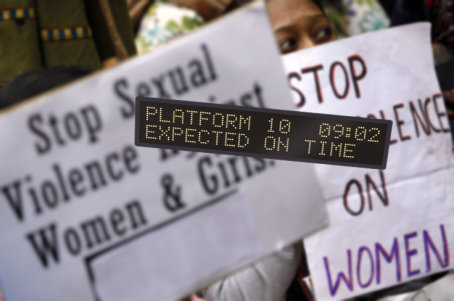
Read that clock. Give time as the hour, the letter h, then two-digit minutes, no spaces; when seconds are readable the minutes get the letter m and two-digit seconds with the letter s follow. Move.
9h02
